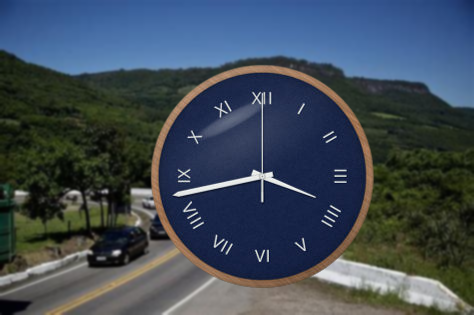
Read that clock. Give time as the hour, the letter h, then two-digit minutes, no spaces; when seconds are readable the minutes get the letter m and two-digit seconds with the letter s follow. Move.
3h43m00s
